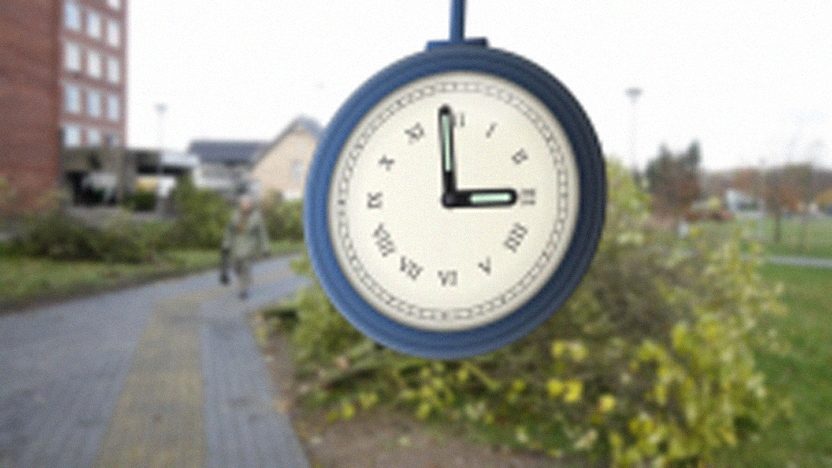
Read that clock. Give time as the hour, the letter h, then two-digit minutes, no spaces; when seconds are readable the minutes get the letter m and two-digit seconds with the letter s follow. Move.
2h59
